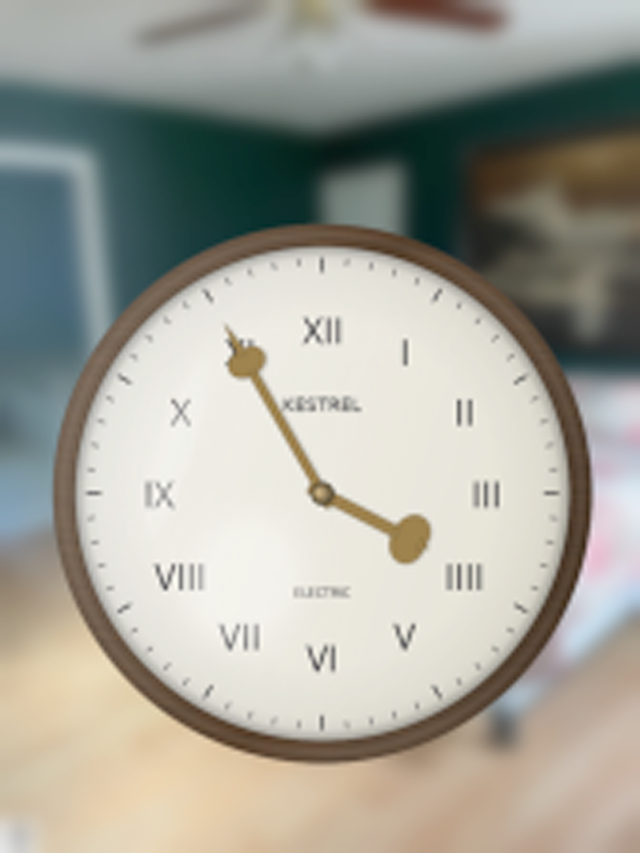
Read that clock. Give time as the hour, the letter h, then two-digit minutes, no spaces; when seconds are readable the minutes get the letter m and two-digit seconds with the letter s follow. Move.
3h55
